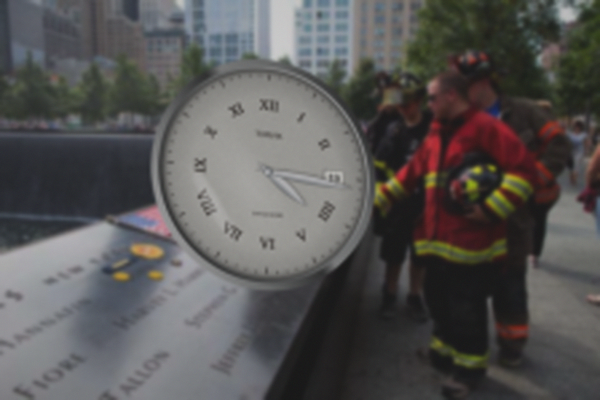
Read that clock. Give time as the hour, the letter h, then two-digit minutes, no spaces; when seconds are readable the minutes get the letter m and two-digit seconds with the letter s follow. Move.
4h16
